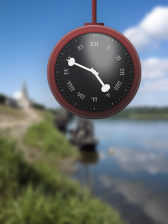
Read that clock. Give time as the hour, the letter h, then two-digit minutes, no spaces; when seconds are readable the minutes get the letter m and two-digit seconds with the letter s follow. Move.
4h49
